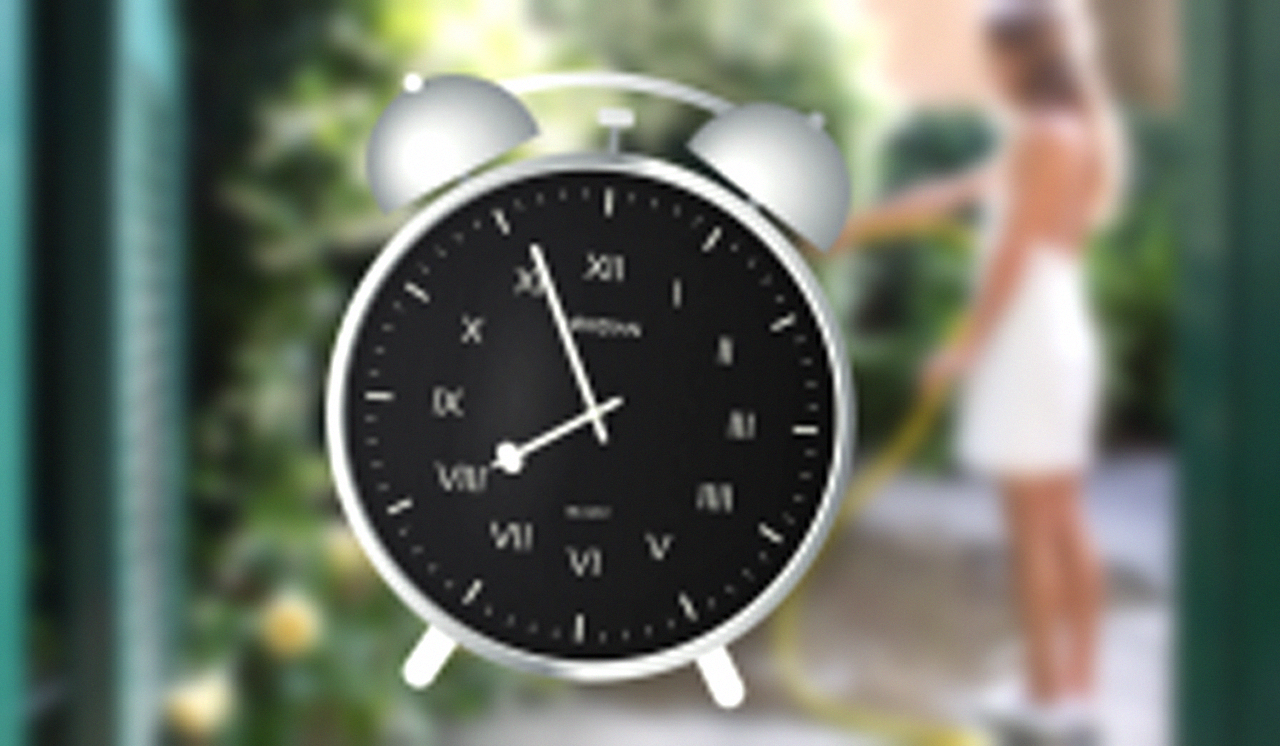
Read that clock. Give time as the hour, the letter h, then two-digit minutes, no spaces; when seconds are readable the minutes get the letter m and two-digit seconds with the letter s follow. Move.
7h56
